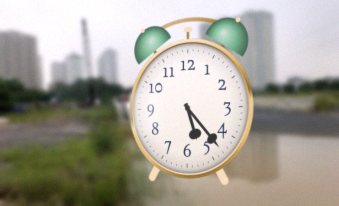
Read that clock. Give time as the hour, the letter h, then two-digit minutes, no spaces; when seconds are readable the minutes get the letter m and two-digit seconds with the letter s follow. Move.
5h23
